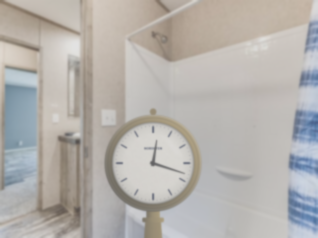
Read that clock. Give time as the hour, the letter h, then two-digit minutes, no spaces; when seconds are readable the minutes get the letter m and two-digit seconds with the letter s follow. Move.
12h18
